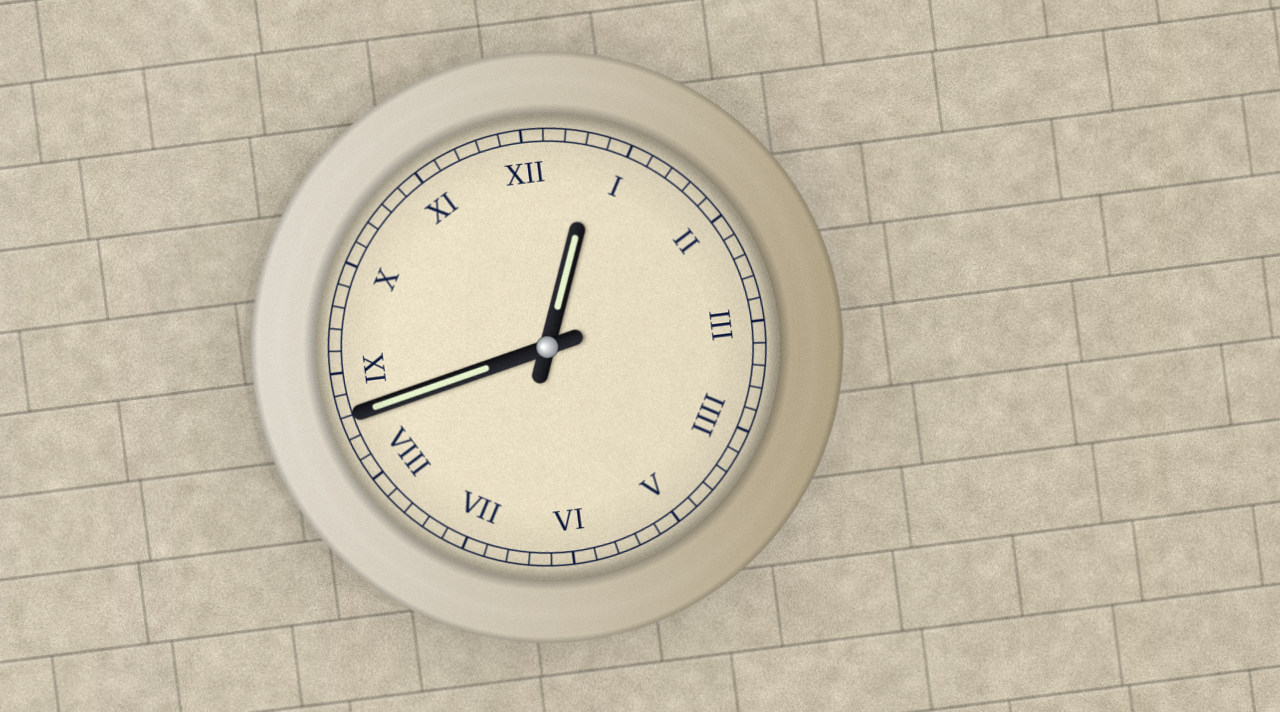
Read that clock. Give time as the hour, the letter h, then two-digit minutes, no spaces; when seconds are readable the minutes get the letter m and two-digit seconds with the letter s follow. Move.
12h43
